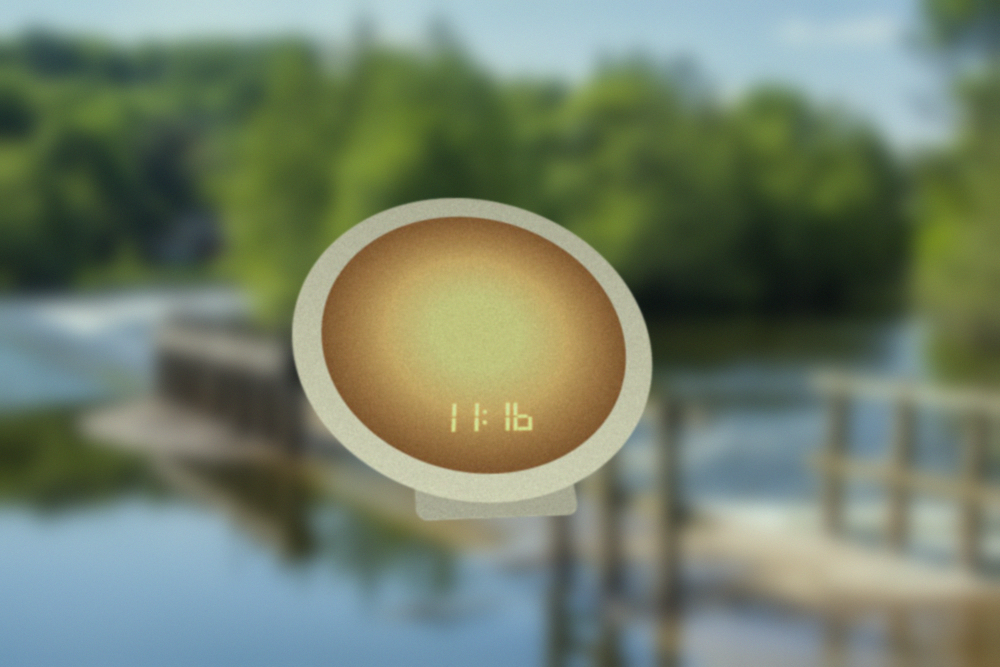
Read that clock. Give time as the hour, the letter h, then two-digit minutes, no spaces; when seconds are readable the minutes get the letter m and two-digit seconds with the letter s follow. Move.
11h16
